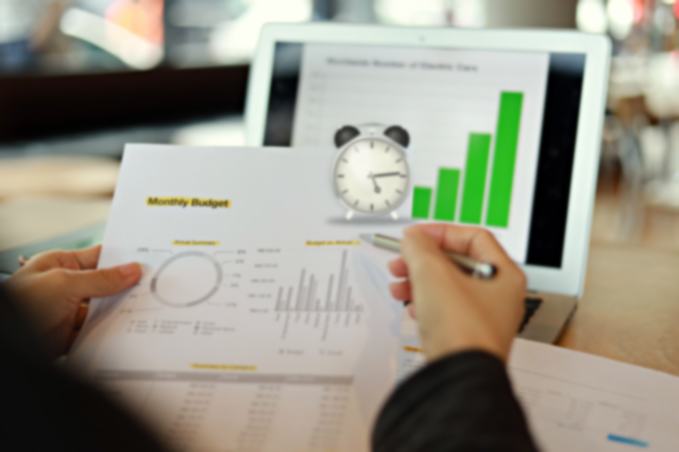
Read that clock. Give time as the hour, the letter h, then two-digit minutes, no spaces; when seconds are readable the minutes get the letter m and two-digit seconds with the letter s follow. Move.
5h14
